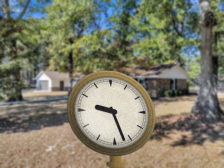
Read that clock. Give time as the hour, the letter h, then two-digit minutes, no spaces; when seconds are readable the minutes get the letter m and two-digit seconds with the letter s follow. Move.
9h27
